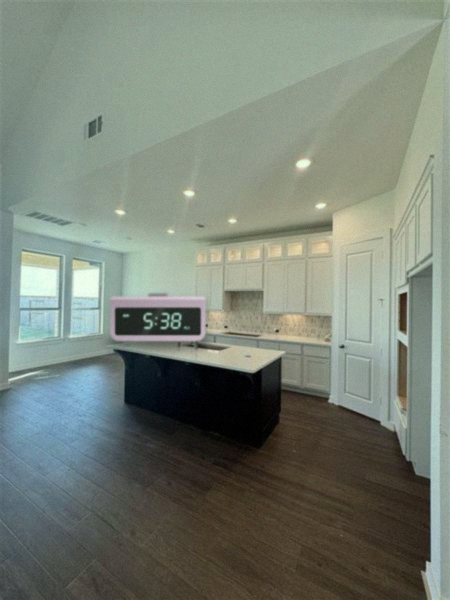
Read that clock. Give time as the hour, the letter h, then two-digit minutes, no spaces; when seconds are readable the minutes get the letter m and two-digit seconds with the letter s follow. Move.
5h38
